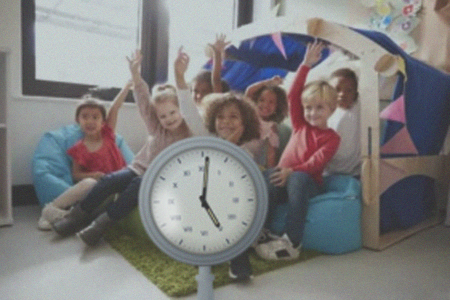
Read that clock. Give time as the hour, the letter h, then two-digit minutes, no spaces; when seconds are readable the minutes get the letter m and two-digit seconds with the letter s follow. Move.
5h01
